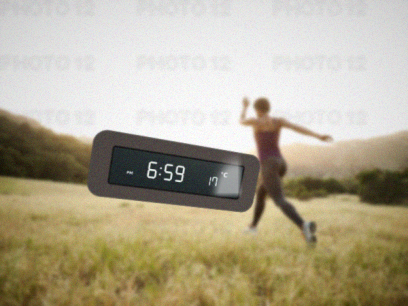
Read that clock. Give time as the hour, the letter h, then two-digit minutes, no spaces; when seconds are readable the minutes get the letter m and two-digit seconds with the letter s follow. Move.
6h59
